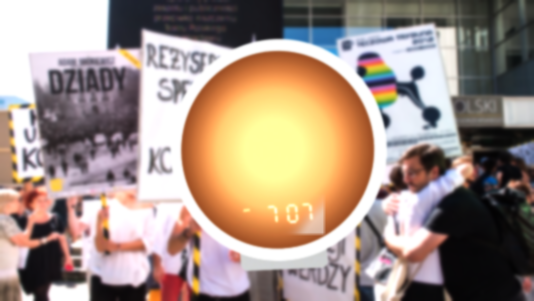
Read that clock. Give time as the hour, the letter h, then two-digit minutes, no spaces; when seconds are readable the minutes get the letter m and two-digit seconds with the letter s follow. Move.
7h07
